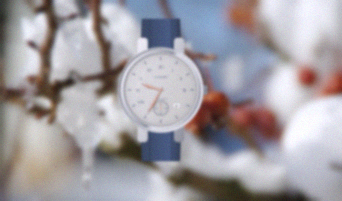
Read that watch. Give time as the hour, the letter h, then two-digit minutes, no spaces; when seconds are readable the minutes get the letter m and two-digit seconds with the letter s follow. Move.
9h35
